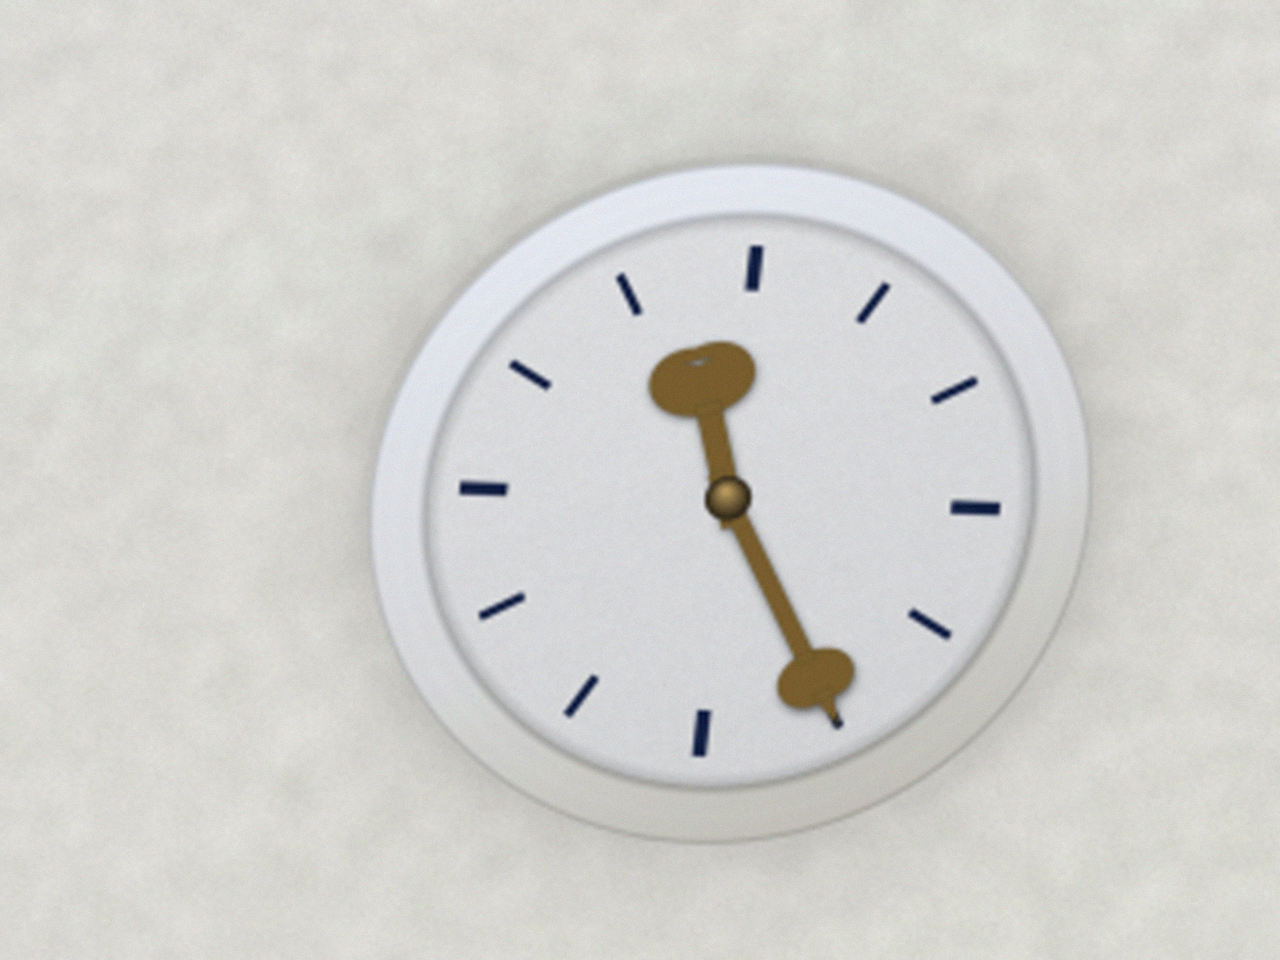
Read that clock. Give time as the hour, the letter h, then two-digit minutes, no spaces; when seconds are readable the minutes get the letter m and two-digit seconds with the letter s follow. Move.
11h25
